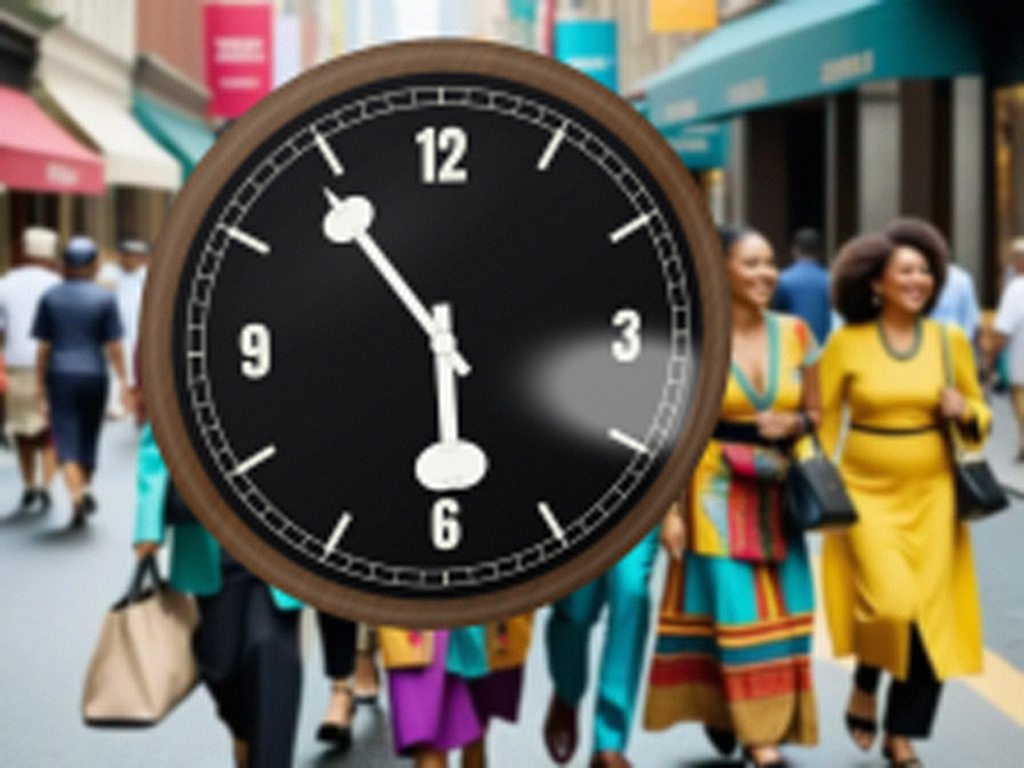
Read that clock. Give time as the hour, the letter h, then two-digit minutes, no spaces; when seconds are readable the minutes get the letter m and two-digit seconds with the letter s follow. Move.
5h54
